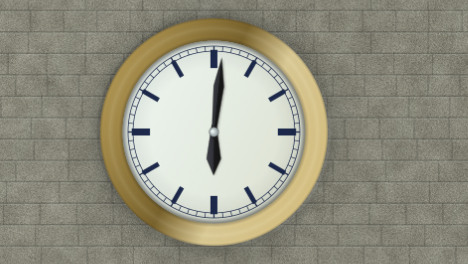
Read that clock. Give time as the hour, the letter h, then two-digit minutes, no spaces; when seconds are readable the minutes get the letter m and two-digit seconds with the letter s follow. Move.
6h01
